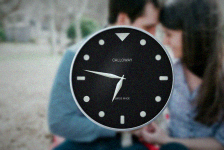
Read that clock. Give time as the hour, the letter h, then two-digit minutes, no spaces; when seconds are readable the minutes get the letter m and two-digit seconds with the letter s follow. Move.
6h47
